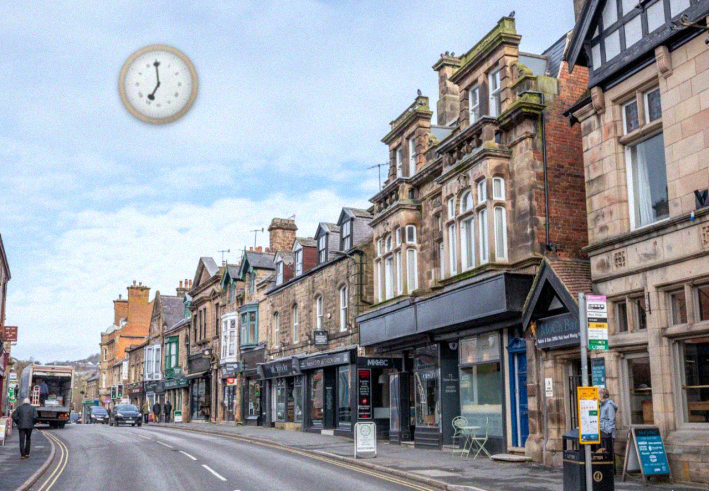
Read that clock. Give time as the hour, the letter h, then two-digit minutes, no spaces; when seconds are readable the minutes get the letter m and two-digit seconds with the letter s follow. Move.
6h59
